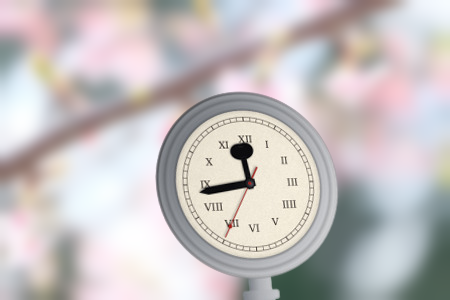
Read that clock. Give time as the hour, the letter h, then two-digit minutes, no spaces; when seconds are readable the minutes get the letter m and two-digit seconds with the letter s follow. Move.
11h43m35s
